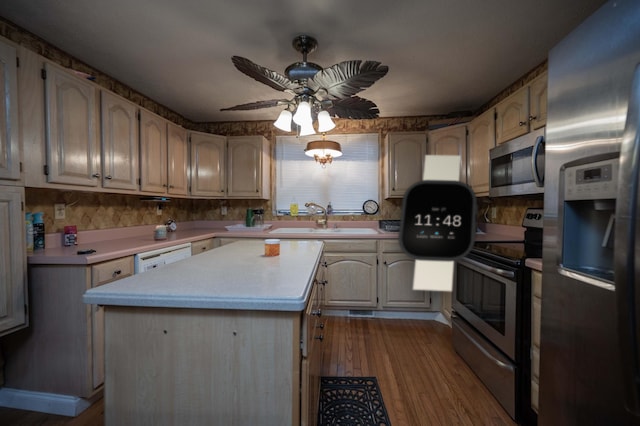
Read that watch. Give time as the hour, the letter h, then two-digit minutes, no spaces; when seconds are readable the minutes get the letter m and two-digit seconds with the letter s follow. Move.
11h48
